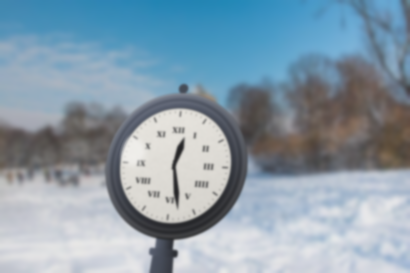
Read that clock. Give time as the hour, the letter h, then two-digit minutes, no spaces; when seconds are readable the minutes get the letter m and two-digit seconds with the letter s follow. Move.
12h28
